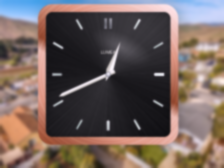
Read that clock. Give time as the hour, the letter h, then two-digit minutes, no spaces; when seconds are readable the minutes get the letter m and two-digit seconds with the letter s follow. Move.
12h41
